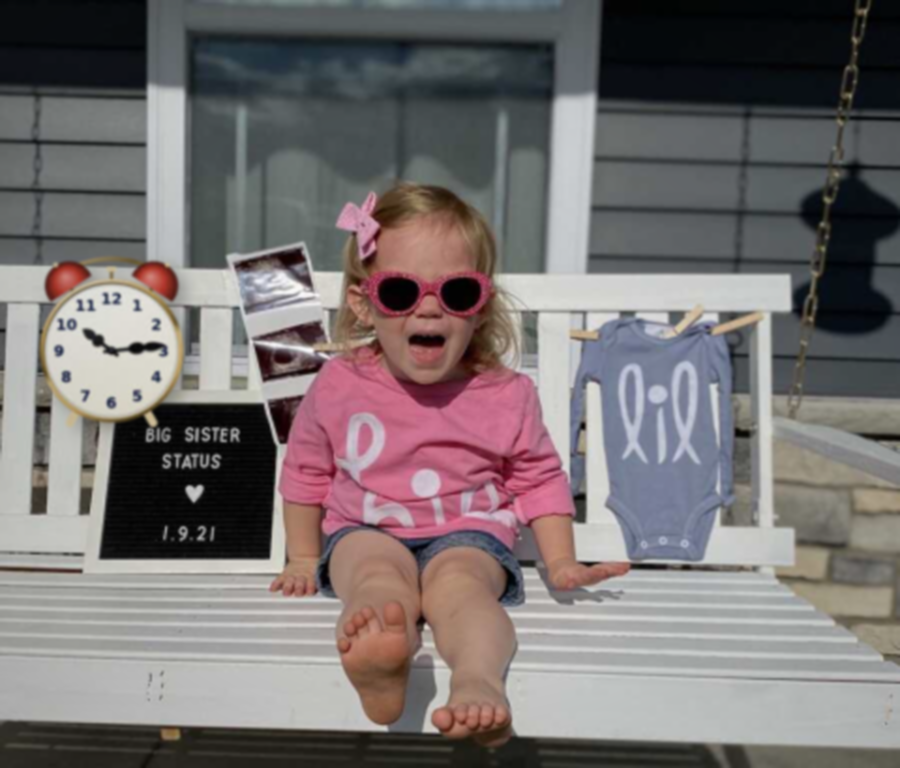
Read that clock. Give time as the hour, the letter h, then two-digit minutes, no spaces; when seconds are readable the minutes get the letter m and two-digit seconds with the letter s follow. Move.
10h14
